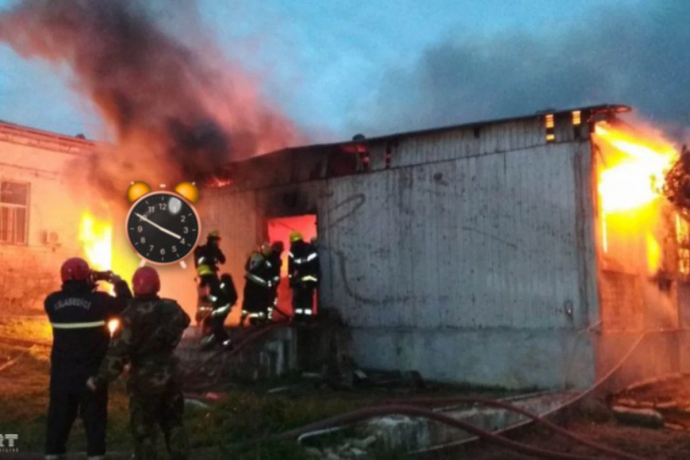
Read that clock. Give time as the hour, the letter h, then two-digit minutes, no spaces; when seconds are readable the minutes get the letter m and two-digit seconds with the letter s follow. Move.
3h50
